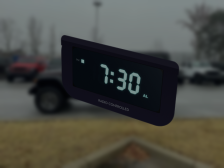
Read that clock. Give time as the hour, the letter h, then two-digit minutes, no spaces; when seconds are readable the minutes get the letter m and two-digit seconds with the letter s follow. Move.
7h30
